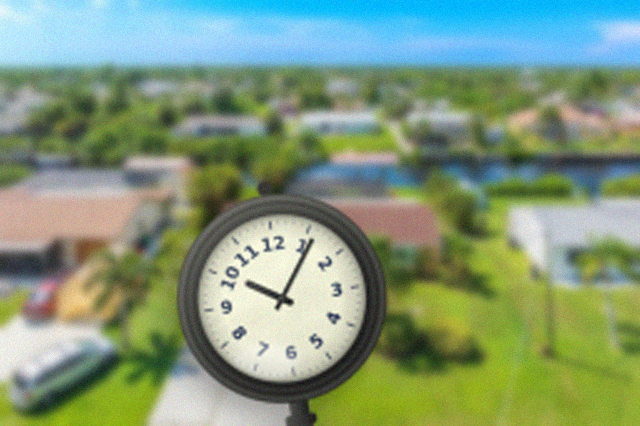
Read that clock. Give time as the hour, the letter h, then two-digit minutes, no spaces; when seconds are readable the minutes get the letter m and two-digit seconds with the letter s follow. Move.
10h06
